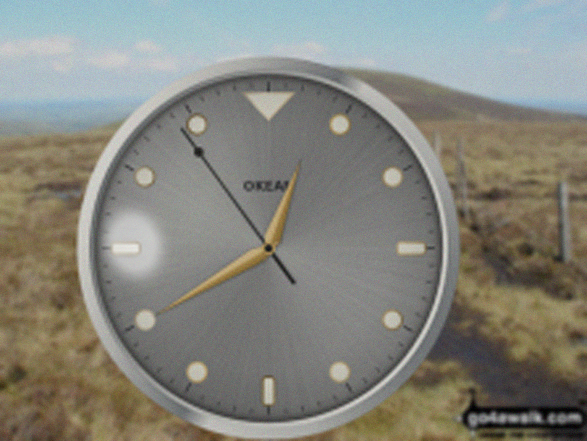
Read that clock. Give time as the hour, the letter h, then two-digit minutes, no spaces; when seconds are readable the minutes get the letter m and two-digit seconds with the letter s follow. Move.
12h39m54s
